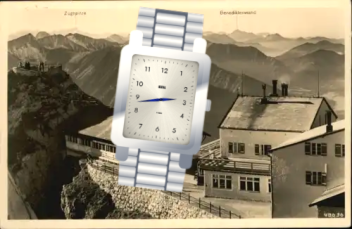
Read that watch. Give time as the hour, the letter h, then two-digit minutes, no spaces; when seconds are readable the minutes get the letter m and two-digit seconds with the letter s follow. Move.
2h43
